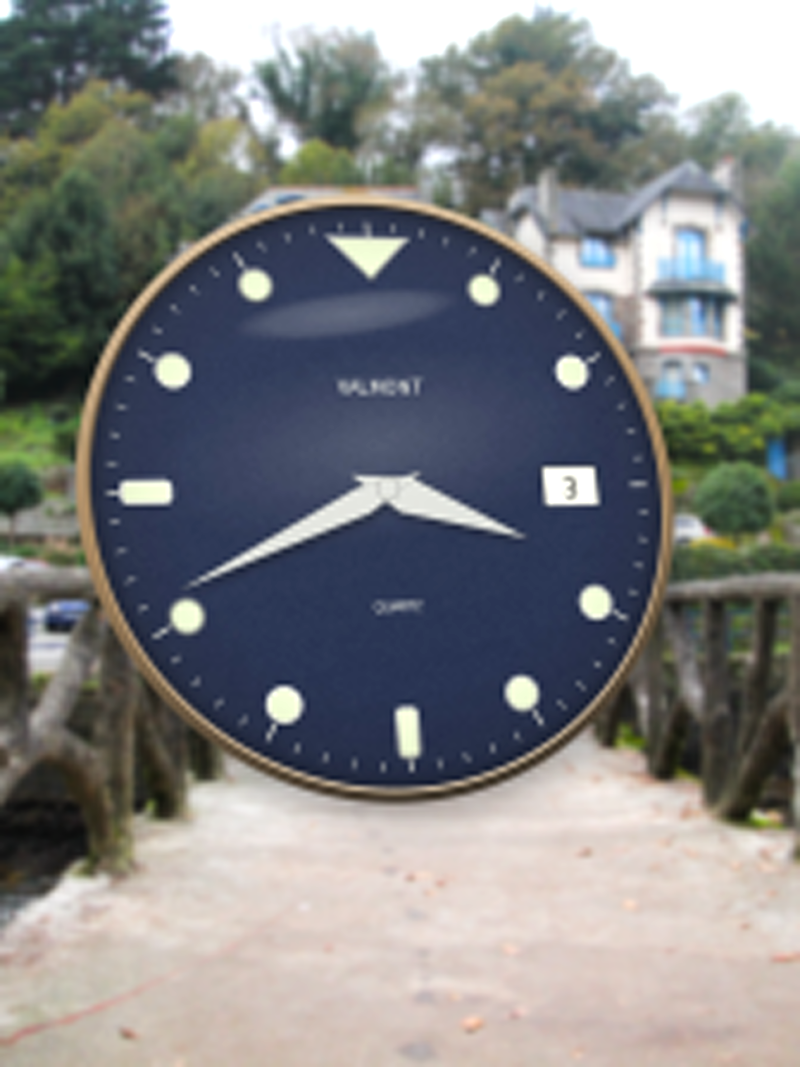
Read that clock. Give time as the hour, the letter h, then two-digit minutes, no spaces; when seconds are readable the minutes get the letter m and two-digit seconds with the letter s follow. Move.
3h41
